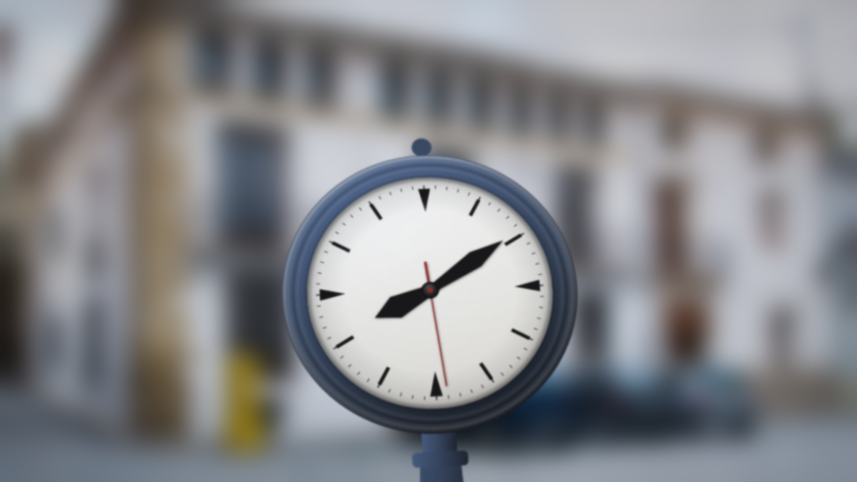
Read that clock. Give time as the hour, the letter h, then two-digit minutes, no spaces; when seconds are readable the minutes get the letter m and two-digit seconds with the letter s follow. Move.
8h09m29s
